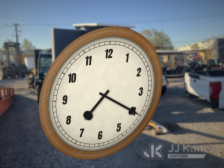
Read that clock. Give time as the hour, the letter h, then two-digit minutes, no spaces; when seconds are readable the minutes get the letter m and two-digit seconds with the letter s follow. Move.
7h20
